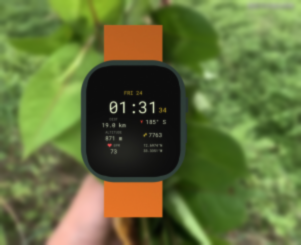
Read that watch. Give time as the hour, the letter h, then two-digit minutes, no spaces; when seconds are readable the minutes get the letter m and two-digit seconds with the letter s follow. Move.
1h31
